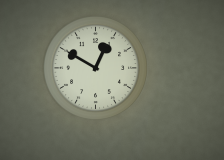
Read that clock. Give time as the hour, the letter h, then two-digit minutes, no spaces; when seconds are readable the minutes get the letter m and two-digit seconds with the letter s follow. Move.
12h50
